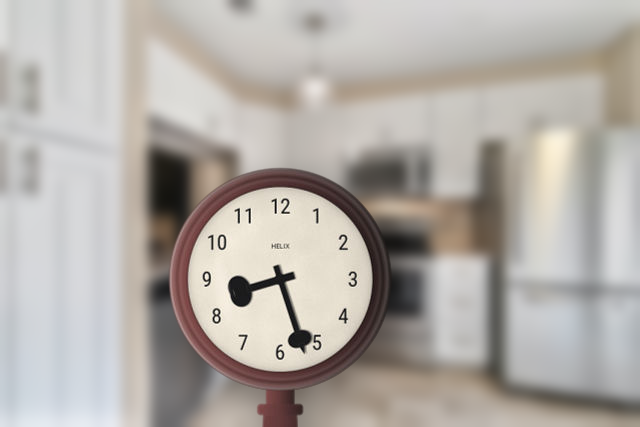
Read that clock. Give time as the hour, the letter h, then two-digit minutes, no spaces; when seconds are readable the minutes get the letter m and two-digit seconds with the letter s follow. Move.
8h27
